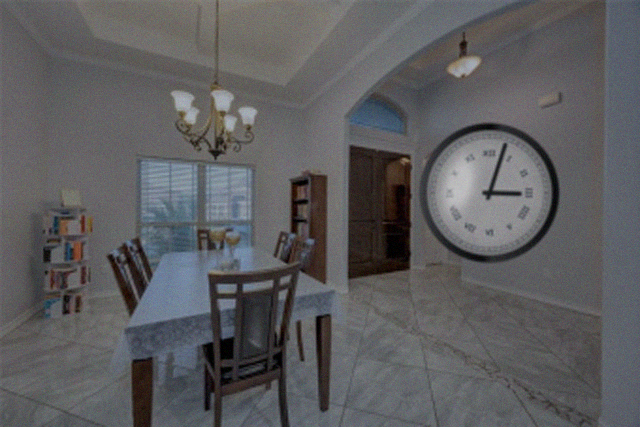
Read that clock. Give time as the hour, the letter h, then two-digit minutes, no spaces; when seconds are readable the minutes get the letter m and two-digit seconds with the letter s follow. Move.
3h03
